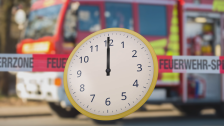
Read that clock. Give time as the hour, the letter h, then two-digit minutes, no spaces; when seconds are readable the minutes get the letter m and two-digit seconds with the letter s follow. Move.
12h00
